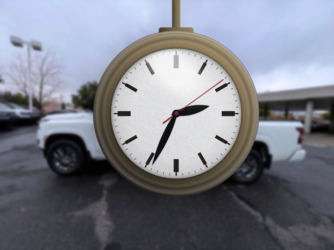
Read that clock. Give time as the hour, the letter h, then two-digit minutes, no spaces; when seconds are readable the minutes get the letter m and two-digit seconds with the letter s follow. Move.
2h34m09s
